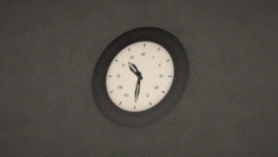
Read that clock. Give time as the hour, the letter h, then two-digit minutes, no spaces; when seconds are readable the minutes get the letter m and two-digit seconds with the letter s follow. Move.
10h30
